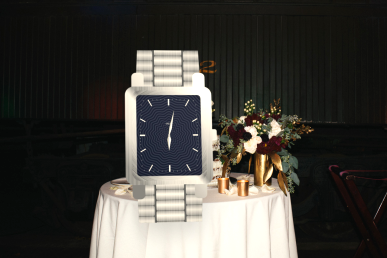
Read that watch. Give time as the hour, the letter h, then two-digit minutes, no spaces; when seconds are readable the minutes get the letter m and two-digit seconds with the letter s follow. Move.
6h02
